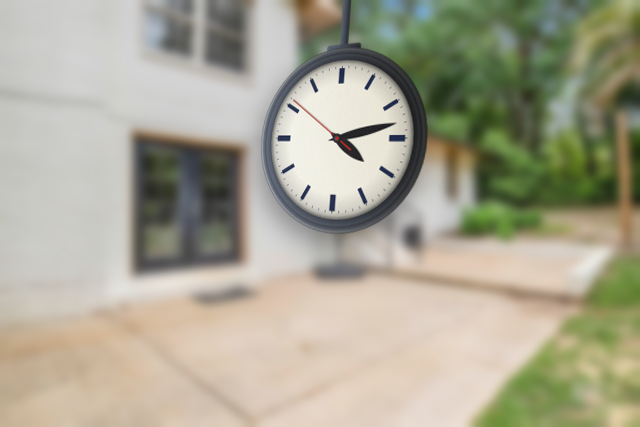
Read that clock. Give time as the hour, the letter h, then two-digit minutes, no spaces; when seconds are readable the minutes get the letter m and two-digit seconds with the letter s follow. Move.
4h12m51s
